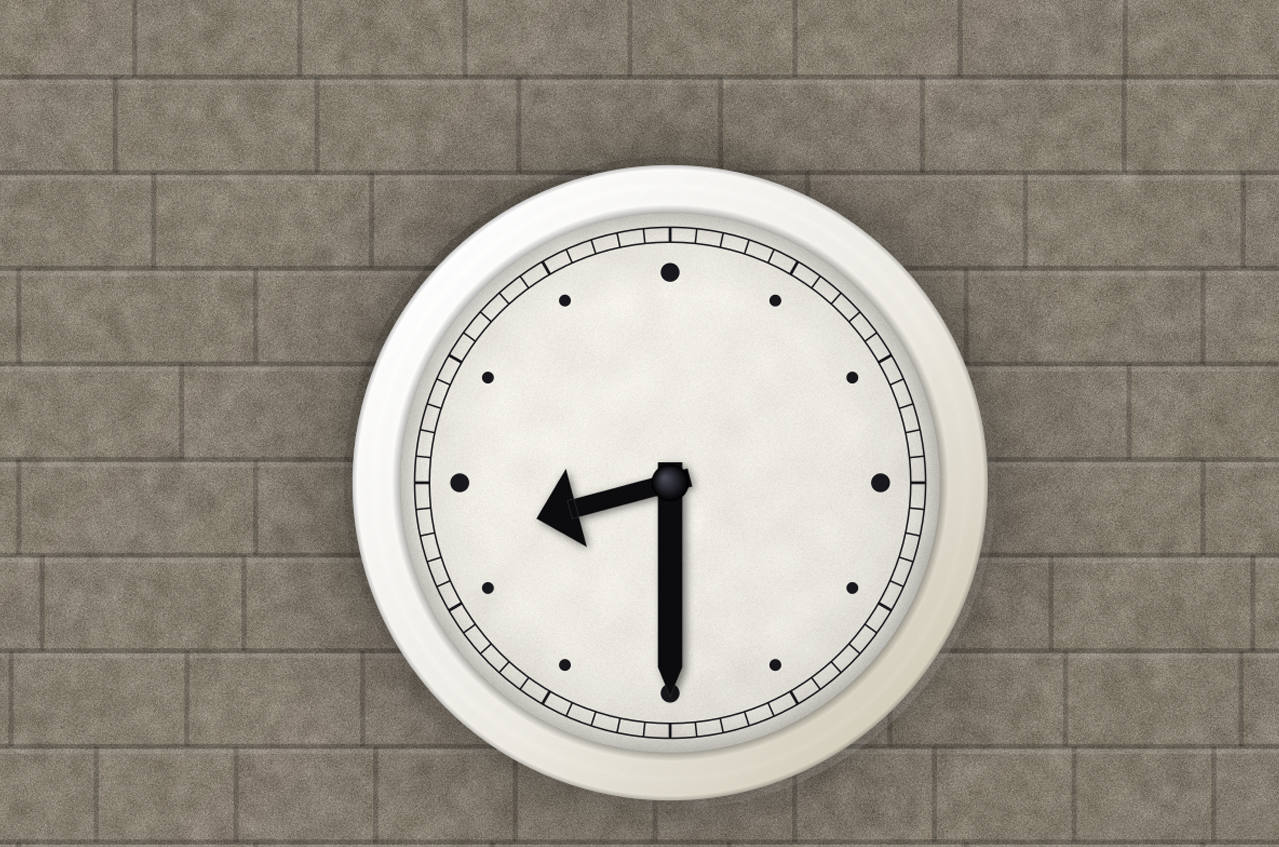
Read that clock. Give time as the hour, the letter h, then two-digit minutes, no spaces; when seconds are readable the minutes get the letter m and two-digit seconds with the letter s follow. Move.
8h30
